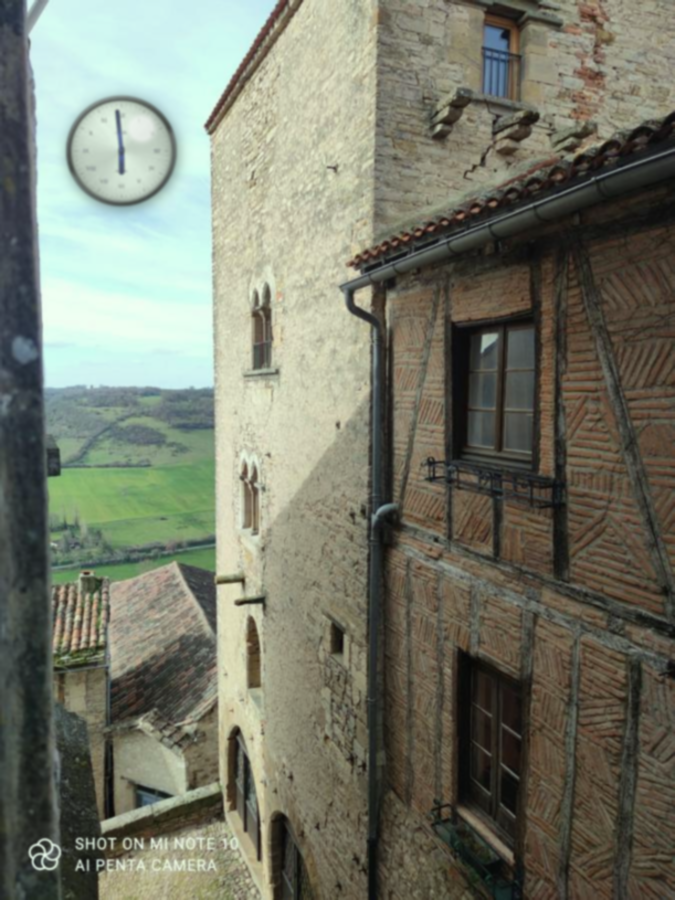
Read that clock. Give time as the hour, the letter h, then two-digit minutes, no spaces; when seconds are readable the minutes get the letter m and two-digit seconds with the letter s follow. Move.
5h59
